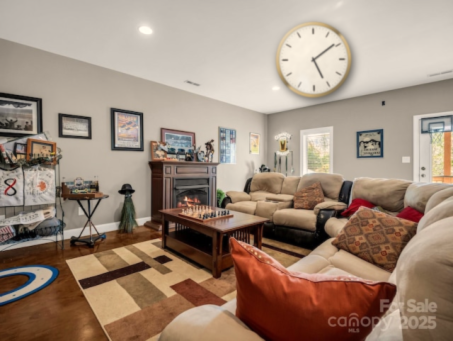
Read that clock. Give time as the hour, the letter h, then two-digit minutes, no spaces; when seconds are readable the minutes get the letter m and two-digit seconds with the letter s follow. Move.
5h09
